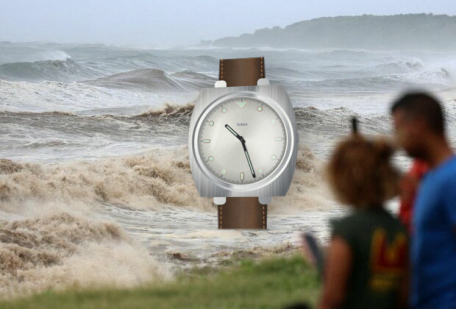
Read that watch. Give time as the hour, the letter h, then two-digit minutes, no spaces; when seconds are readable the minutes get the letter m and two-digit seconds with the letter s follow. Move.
10h27
